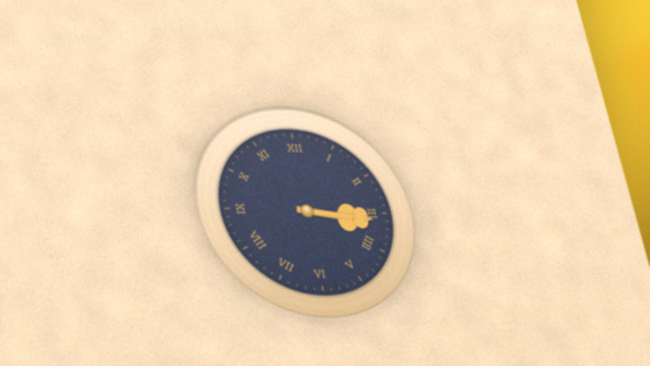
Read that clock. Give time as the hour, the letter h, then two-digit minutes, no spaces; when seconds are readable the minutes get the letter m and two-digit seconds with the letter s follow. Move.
3h16
